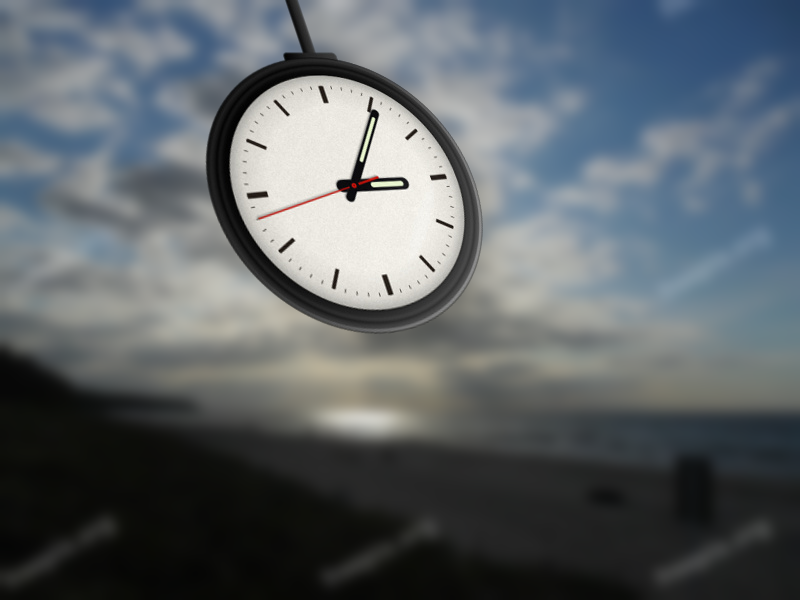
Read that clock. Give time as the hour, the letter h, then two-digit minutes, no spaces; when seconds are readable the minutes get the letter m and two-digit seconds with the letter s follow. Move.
3h05m43s
